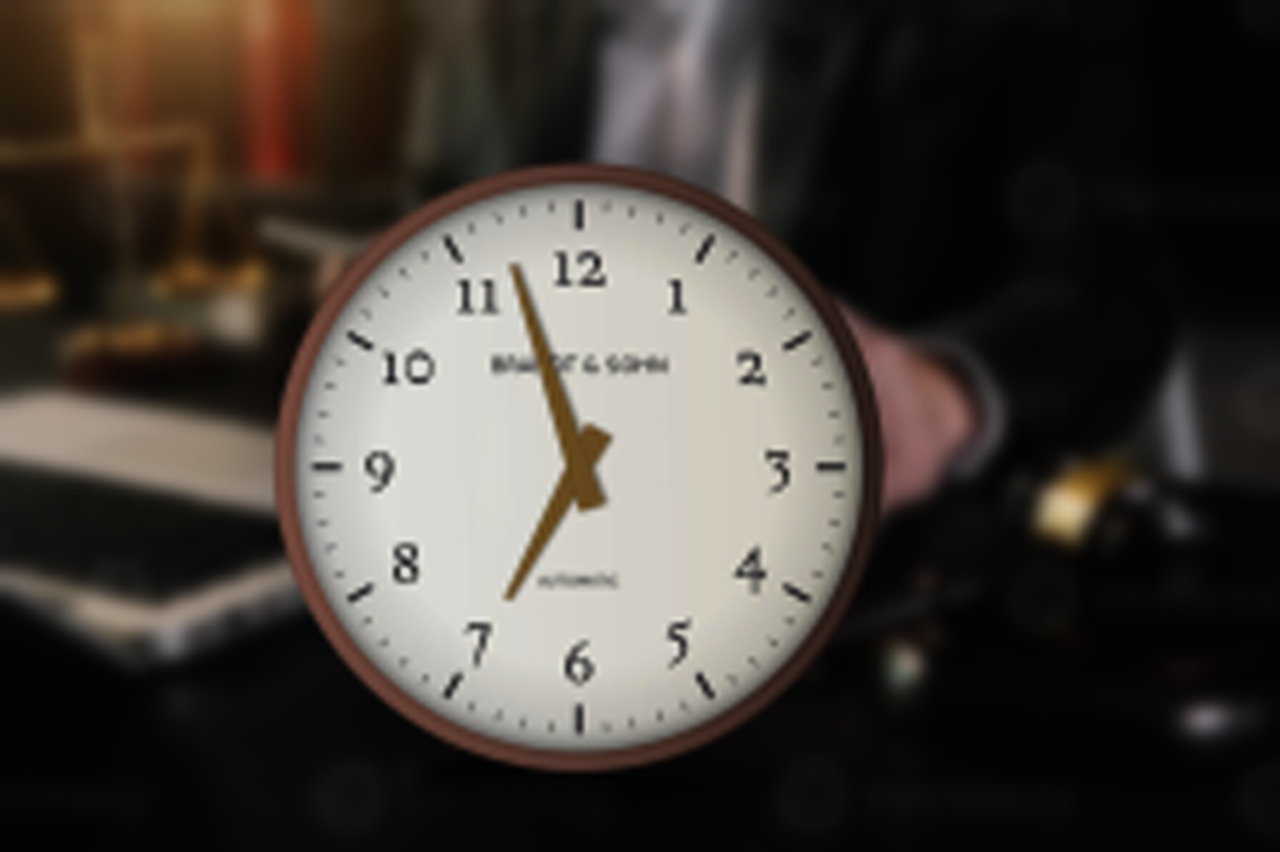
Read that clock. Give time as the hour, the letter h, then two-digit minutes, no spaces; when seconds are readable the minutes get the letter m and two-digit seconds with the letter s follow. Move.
6h57
